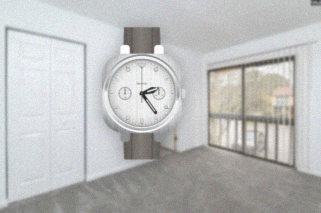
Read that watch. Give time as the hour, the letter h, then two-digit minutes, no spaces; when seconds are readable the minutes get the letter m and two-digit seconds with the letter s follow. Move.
2h24
